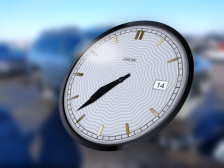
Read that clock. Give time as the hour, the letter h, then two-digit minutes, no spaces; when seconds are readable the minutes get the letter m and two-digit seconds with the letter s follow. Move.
7h37
